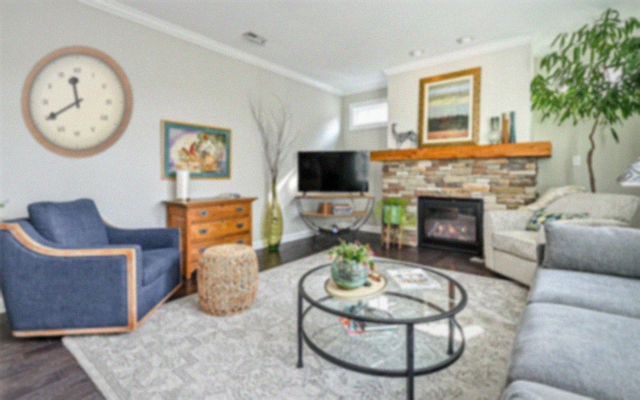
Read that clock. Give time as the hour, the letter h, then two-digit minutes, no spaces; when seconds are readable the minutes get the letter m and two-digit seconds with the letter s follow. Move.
11h40
